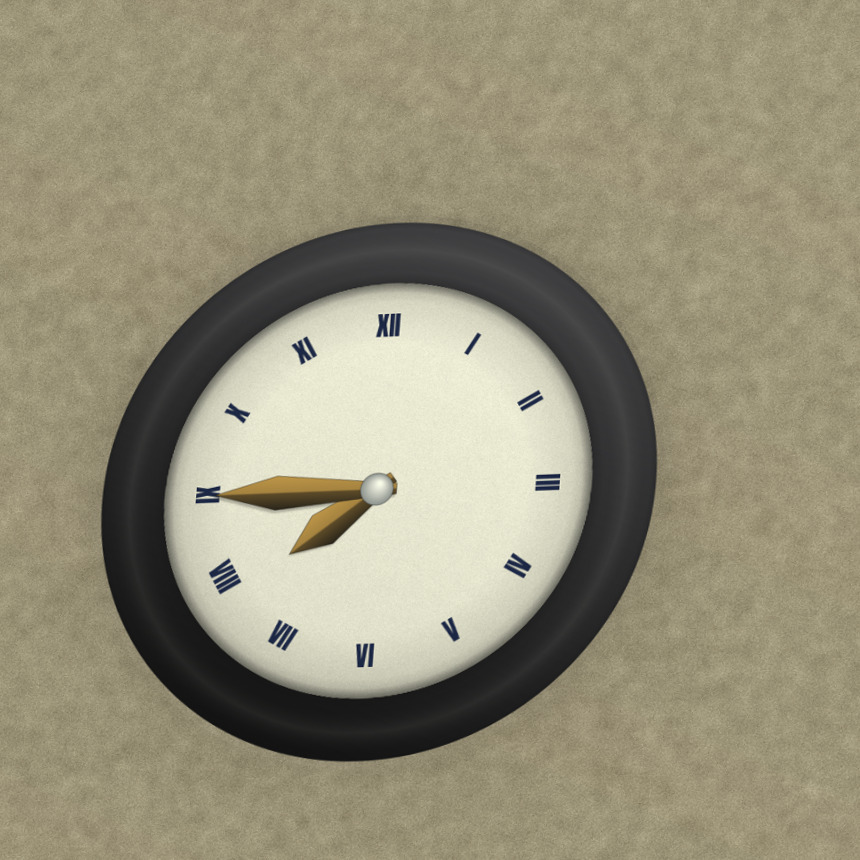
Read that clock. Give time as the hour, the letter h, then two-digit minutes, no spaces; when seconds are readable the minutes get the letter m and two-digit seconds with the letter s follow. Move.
7h45
